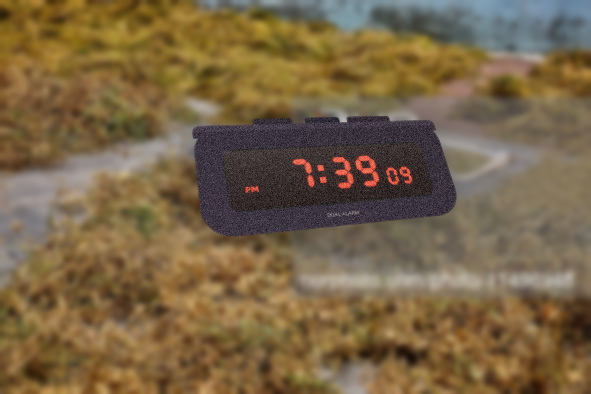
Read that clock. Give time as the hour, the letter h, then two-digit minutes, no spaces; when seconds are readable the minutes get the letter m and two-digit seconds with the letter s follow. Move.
7h39m09s
